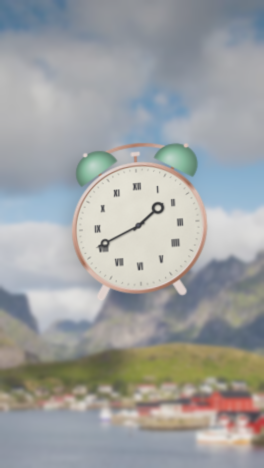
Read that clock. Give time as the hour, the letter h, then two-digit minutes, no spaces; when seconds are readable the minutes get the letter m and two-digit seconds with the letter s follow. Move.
1h41
